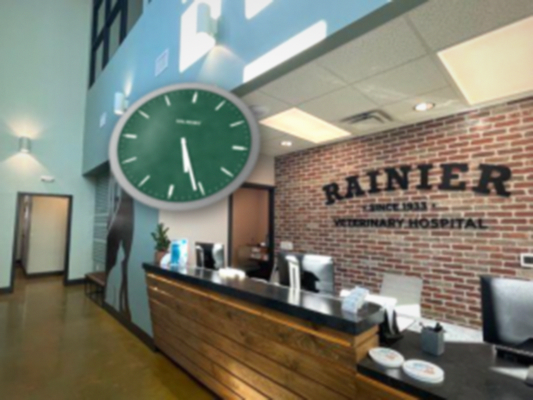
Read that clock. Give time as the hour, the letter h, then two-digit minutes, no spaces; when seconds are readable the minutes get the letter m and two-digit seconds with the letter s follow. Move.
5h26
